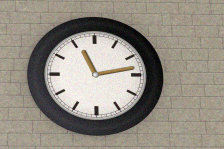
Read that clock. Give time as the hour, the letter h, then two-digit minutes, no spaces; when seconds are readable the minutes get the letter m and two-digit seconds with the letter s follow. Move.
11h13
